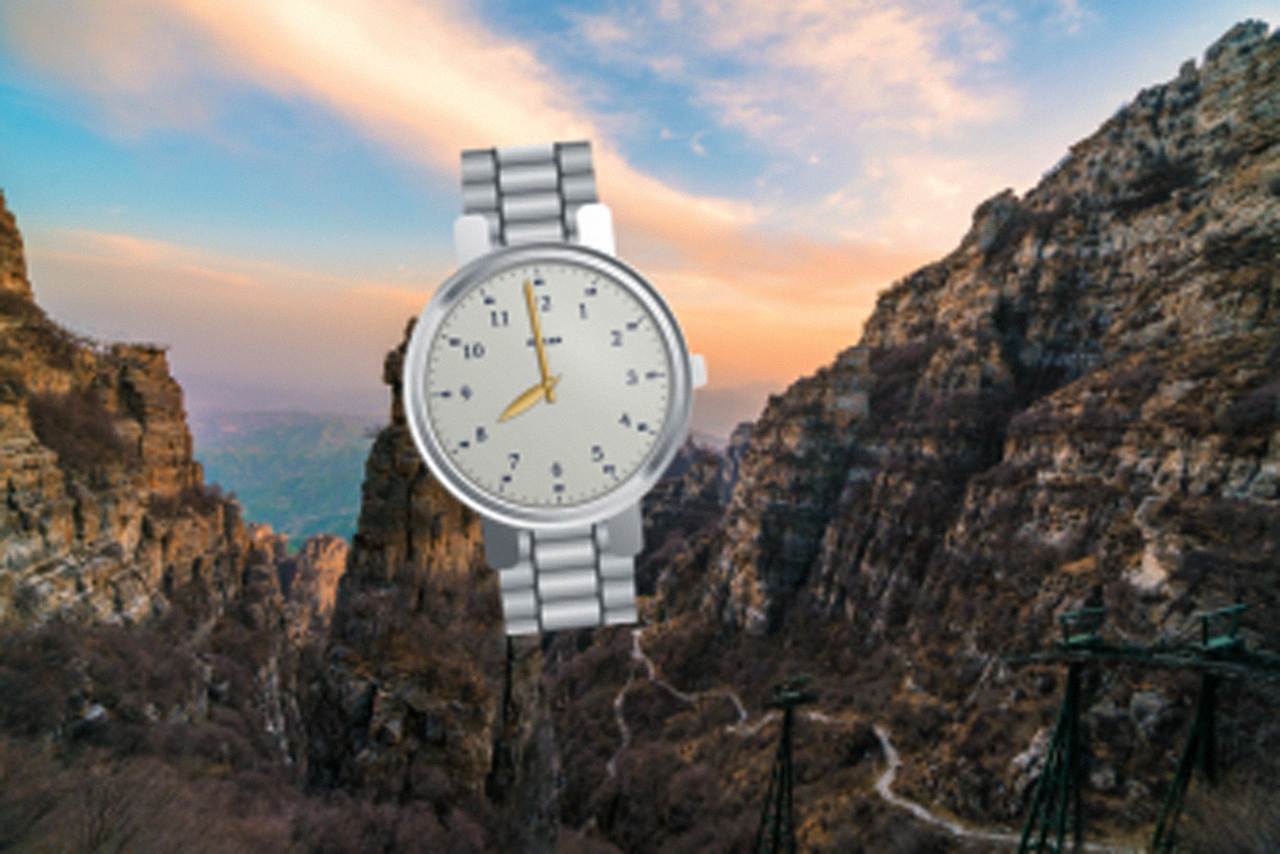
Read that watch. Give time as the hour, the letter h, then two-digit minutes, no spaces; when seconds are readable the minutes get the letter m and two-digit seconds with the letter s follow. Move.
7h59
